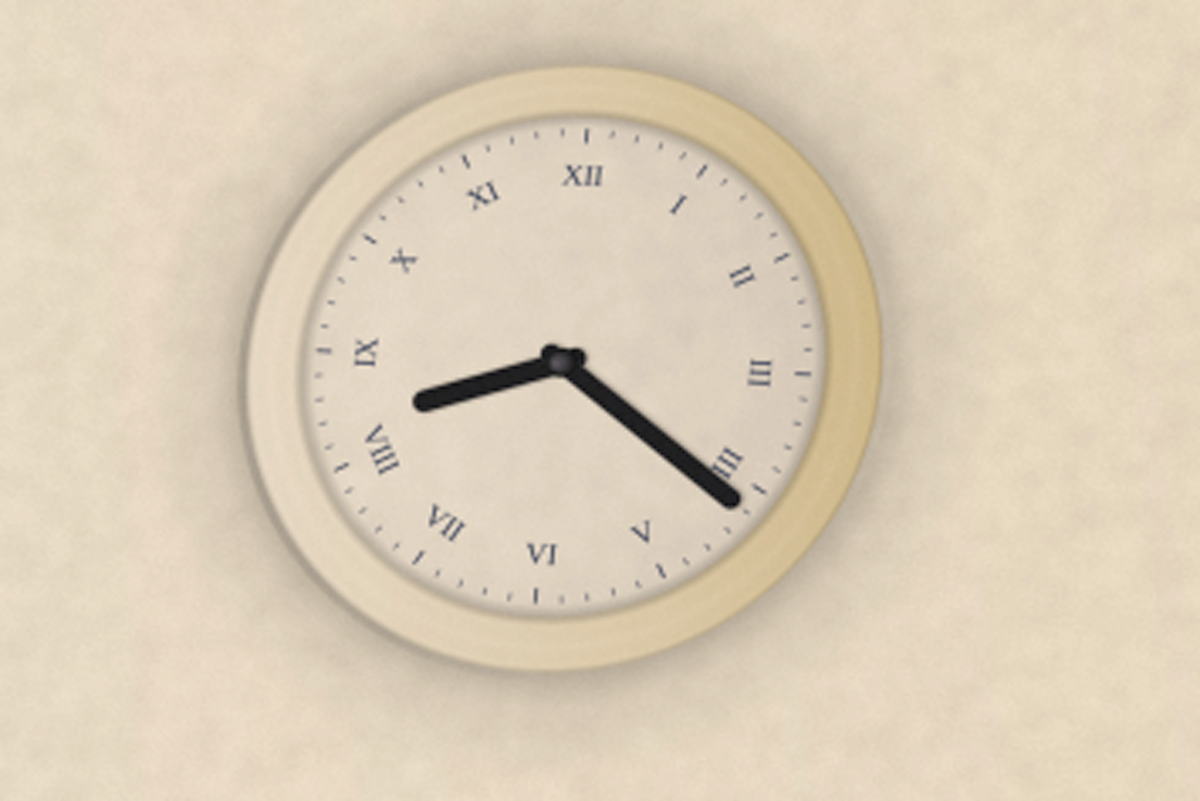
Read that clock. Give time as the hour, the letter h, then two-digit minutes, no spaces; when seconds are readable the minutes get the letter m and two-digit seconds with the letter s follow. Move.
8h21
